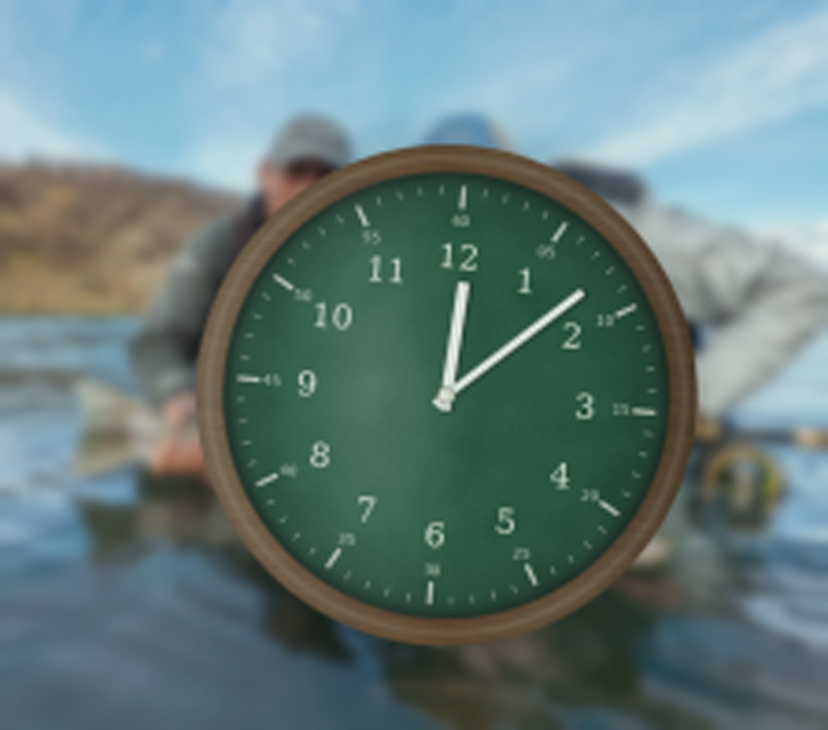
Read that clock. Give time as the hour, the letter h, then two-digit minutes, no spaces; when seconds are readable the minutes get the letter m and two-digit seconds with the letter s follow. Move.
12h08
